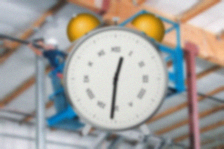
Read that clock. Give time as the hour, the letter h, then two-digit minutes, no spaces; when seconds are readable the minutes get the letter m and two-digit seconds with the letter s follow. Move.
12h31
